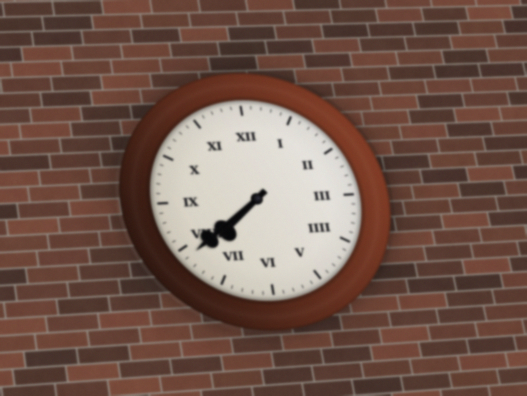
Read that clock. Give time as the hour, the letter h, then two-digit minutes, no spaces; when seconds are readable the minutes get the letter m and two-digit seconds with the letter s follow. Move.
7h39
